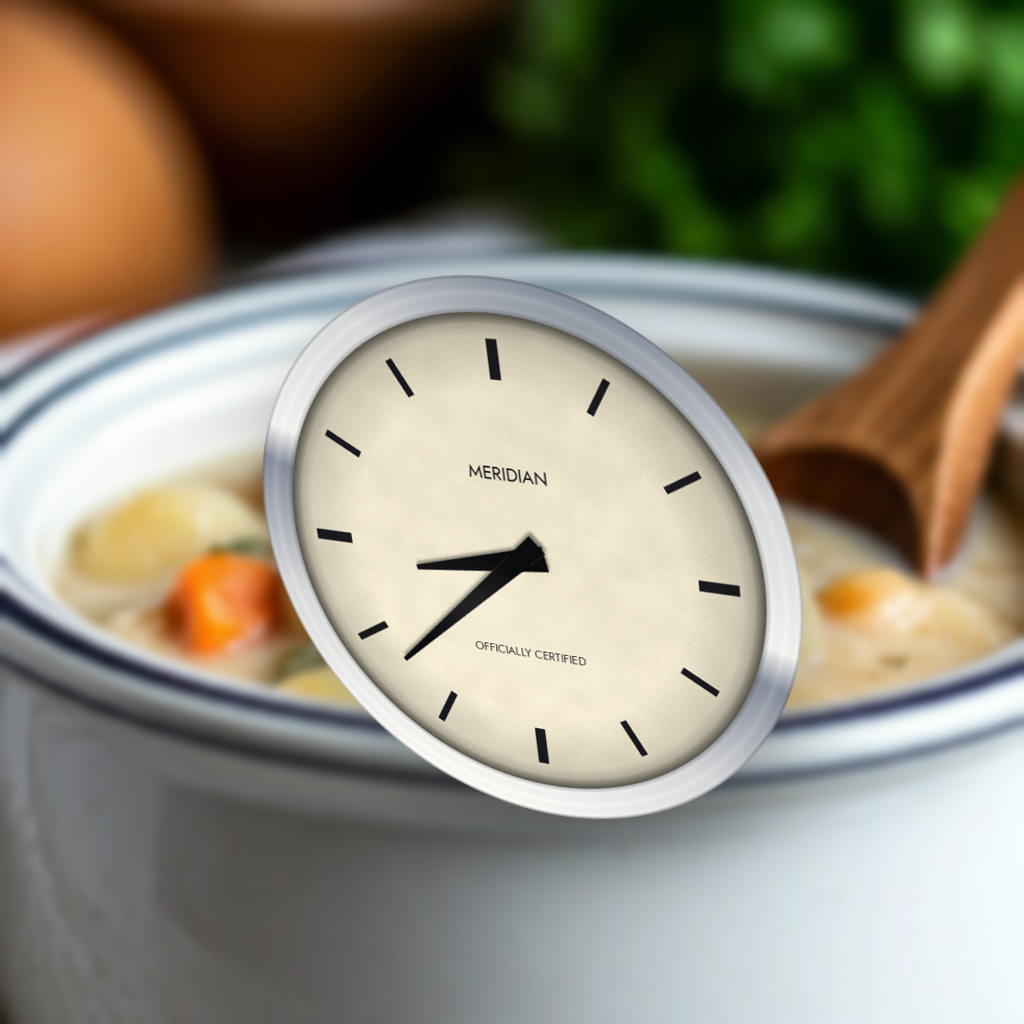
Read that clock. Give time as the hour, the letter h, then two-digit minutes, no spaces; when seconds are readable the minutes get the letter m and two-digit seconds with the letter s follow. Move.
8h38
